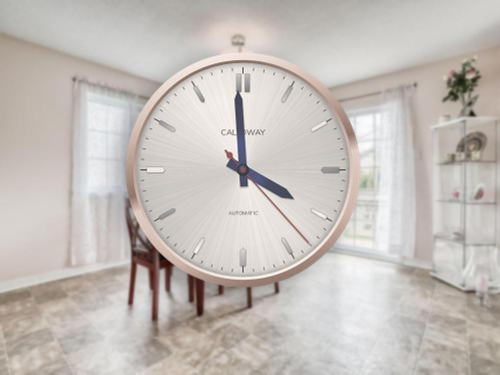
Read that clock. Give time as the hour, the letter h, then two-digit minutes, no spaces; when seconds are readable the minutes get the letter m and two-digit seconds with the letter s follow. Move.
3h59m23s
